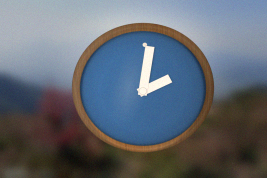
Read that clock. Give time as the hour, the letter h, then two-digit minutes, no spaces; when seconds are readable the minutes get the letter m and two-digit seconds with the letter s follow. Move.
2h01
